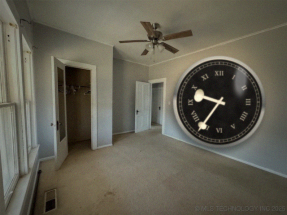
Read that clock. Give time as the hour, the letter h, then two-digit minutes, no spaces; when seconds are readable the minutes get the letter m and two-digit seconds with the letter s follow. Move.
9h36
